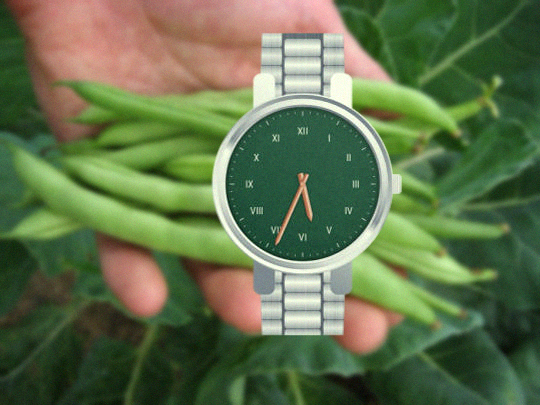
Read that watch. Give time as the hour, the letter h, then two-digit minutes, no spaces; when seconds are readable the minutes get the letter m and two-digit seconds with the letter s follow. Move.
5h34
